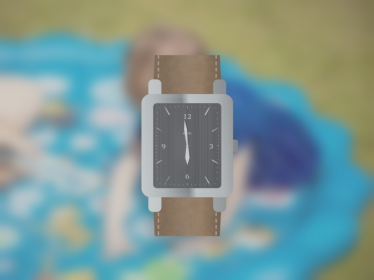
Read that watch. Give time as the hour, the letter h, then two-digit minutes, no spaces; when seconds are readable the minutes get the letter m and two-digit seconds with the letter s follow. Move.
5h59
